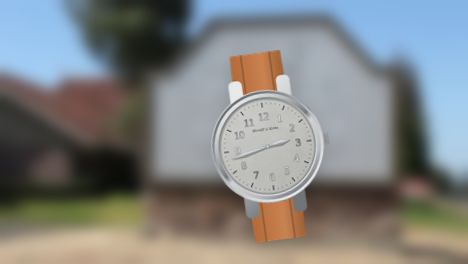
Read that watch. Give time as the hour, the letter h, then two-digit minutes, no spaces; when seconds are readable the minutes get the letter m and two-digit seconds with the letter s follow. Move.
2h43
